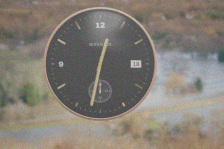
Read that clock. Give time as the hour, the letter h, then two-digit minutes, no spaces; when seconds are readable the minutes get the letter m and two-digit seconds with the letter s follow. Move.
12h32
